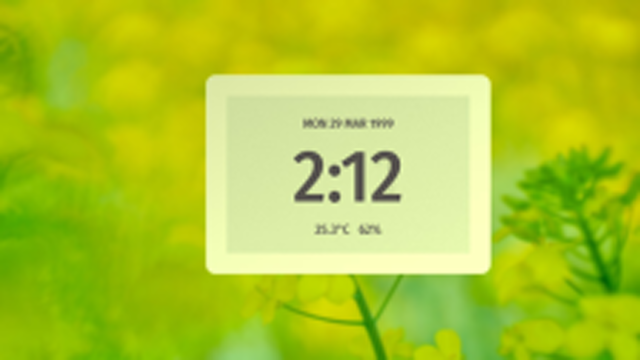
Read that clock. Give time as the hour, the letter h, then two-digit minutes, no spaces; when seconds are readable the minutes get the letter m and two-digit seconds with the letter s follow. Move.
2h12
